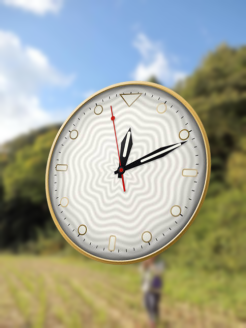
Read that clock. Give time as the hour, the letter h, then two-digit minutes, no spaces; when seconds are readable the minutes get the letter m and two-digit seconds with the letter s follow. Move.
12h10m57s
